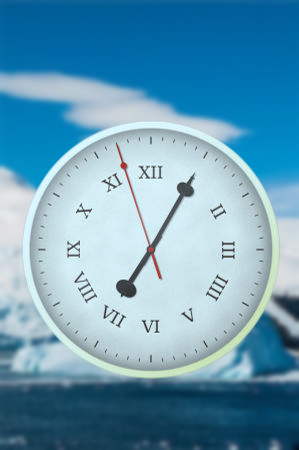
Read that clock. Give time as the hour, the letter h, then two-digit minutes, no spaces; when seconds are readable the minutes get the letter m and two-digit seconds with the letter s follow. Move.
7h04m57s
